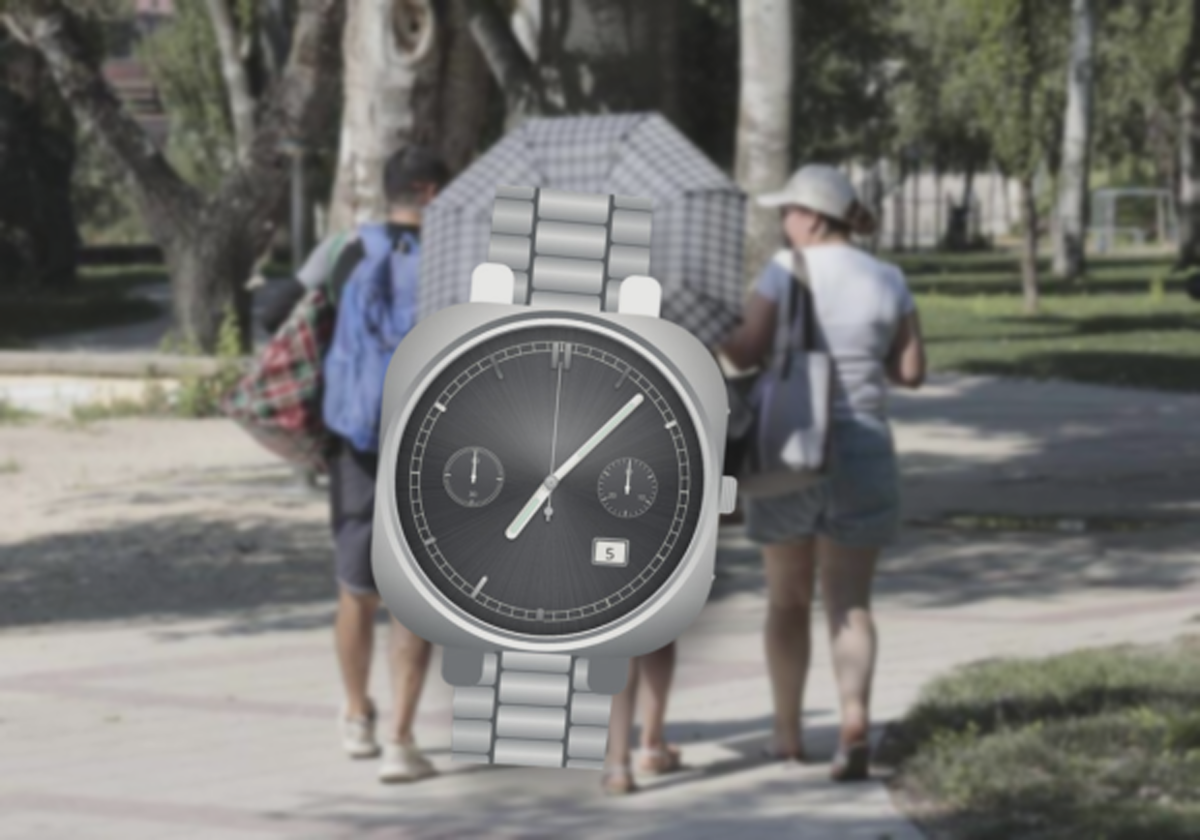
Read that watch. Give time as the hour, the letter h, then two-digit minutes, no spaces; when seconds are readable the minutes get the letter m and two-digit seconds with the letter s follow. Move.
7h07
